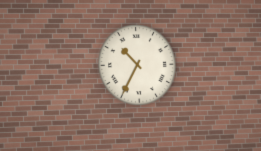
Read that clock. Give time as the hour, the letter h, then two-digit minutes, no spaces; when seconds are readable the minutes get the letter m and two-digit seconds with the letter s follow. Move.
10h35
